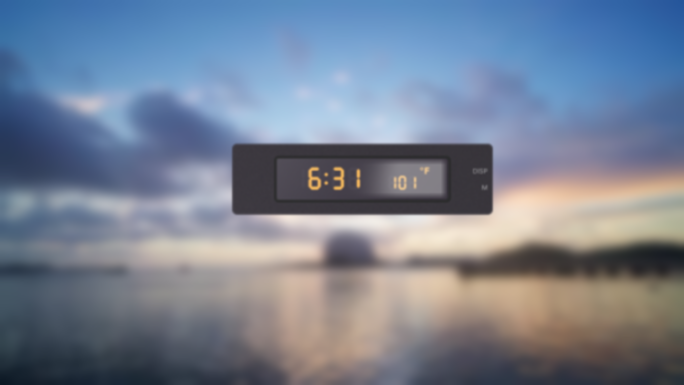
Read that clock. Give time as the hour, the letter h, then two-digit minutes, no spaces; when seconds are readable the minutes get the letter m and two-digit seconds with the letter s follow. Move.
6h31
